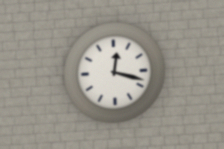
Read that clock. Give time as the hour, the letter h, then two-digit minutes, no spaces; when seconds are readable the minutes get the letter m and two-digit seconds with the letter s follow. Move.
12h18
